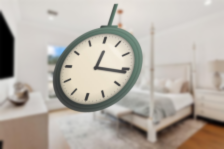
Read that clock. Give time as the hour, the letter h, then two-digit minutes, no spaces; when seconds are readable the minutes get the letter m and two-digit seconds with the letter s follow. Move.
12h16
